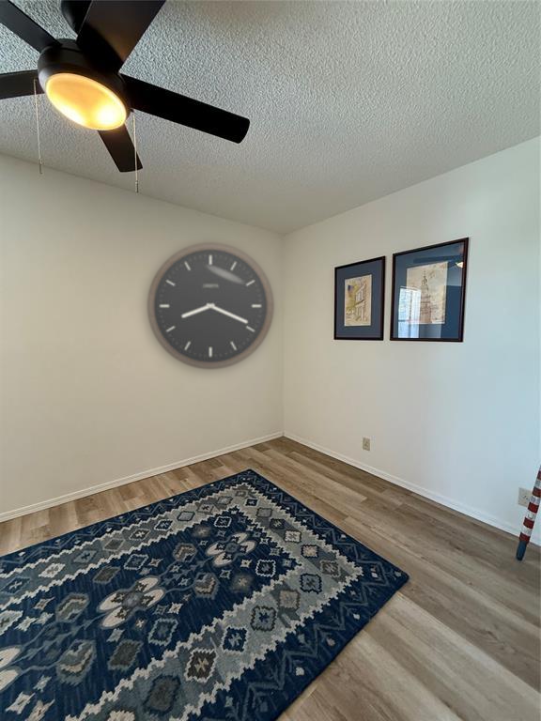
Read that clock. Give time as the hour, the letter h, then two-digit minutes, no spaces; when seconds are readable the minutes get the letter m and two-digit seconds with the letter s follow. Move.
8h19
